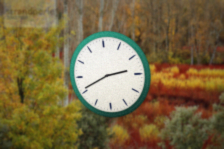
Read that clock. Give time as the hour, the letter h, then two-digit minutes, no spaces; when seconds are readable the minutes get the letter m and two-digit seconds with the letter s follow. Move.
2h41
